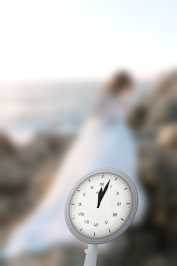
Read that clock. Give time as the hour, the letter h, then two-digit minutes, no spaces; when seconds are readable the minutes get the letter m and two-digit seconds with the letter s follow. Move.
12h03
